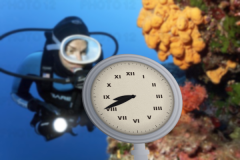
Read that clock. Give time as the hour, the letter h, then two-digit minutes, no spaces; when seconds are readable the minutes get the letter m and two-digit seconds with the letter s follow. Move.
8h41
